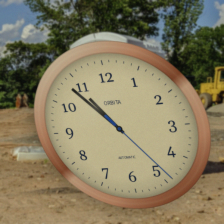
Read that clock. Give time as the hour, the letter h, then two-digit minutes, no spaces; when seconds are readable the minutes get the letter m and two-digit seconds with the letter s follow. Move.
10h53m24s
